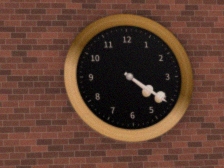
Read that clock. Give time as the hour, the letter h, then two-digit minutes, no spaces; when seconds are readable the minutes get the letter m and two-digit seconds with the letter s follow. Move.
4h21
